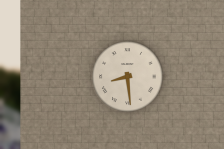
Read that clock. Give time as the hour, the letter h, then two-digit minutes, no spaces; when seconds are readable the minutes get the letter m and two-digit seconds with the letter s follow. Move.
8h29
